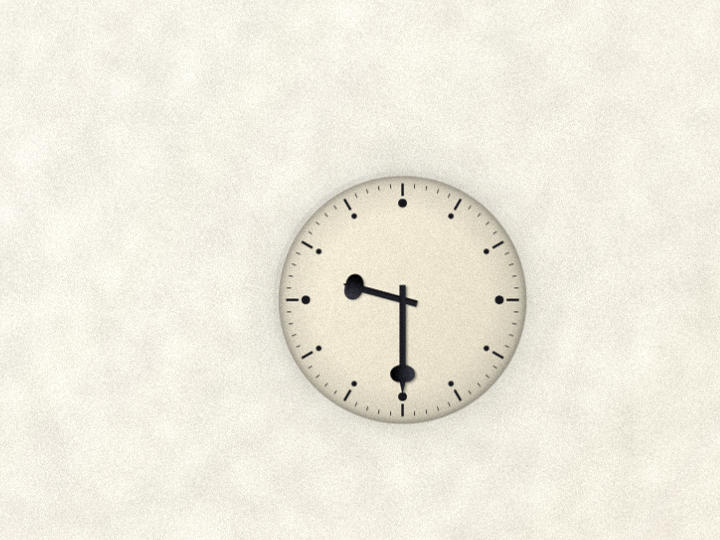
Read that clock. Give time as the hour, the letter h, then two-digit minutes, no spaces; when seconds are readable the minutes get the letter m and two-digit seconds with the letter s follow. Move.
9h30
